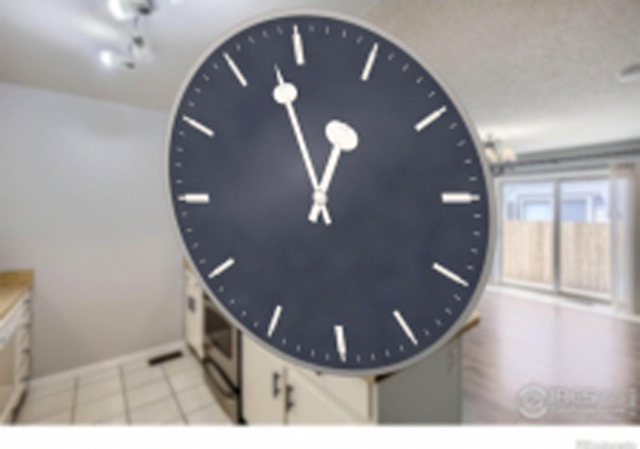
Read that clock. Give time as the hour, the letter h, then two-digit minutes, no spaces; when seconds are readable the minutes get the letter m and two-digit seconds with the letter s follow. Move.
12h58
